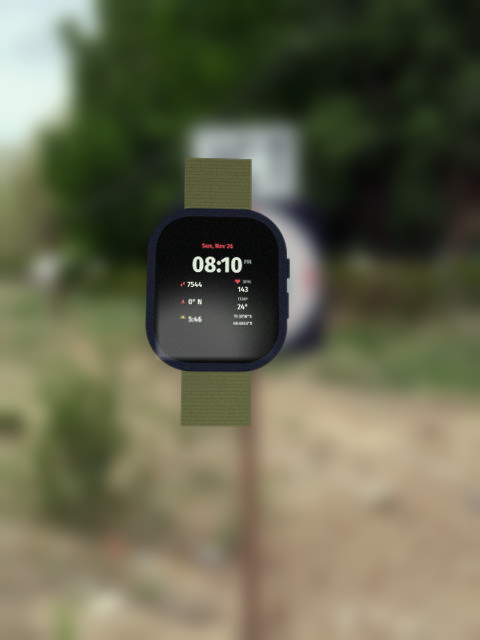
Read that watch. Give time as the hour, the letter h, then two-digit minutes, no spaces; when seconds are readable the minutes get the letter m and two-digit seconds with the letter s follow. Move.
8h10
